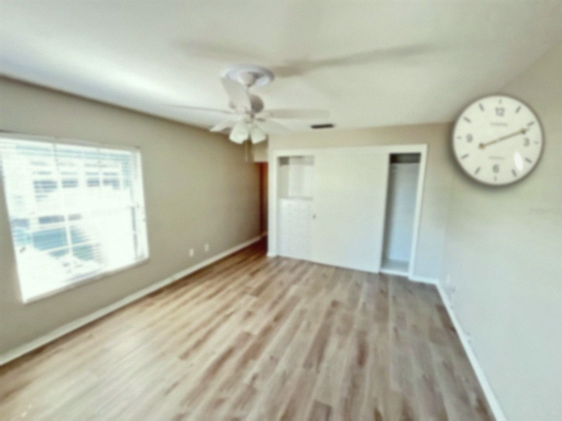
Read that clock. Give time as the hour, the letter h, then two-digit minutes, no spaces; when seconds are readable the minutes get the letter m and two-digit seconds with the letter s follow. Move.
8h11
